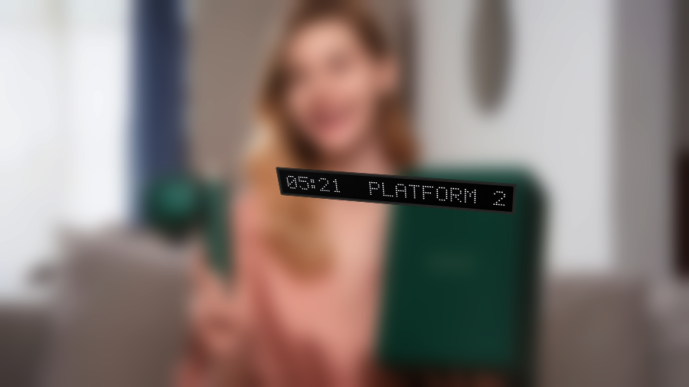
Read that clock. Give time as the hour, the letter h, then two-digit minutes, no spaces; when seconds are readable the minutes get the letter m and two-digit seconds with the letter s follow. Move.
5h21
